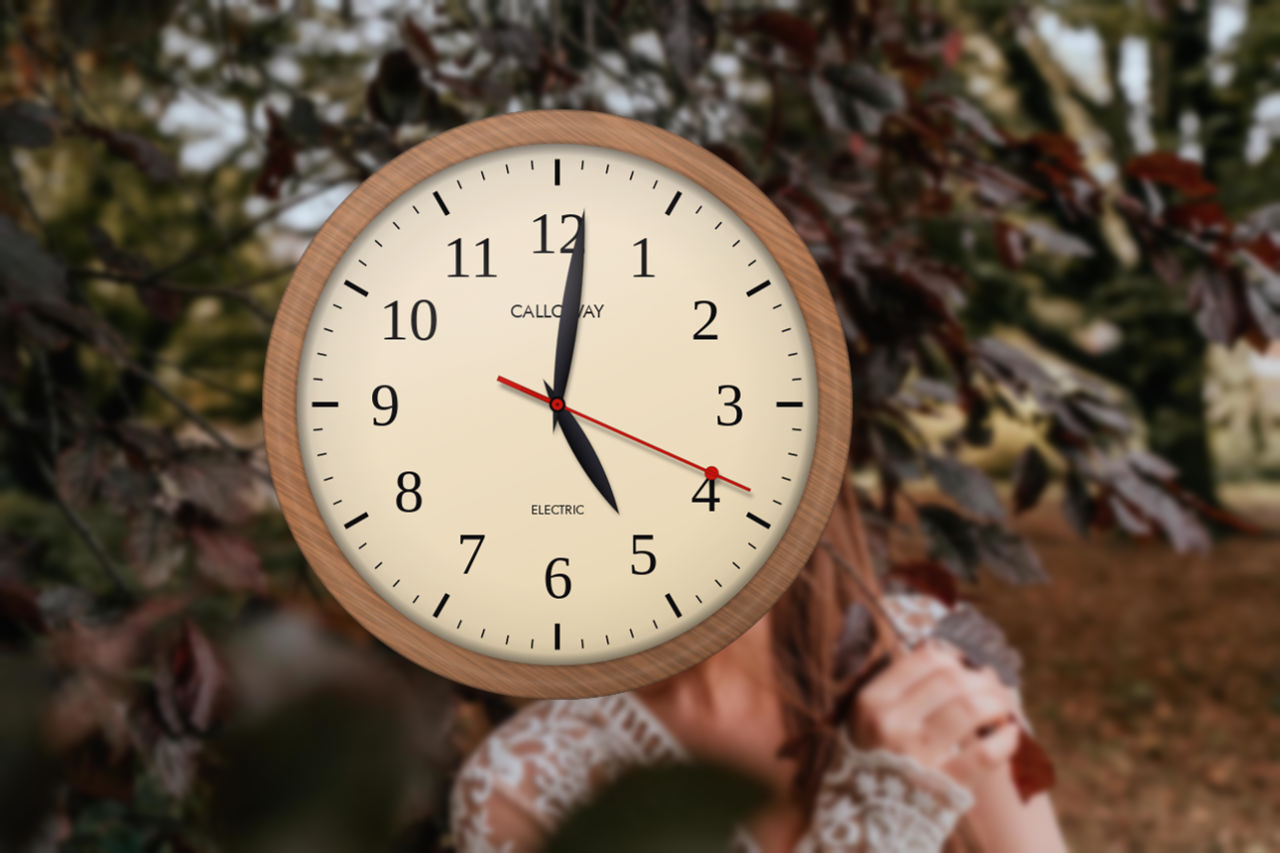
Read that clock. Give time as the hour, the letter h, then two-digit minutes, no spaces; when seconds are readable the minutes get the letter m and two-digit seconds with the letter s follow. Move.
5h01m19s
